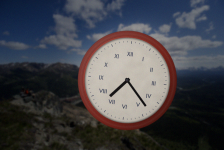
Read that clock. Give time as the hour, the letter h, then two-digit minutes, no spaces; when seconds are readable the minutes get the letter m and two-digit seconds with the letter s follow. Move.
7h23
